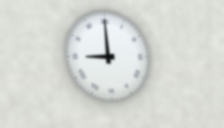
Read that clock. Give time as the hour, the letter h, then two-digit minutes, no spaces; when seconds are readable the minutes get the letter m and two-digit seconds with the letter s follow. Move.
9h00
